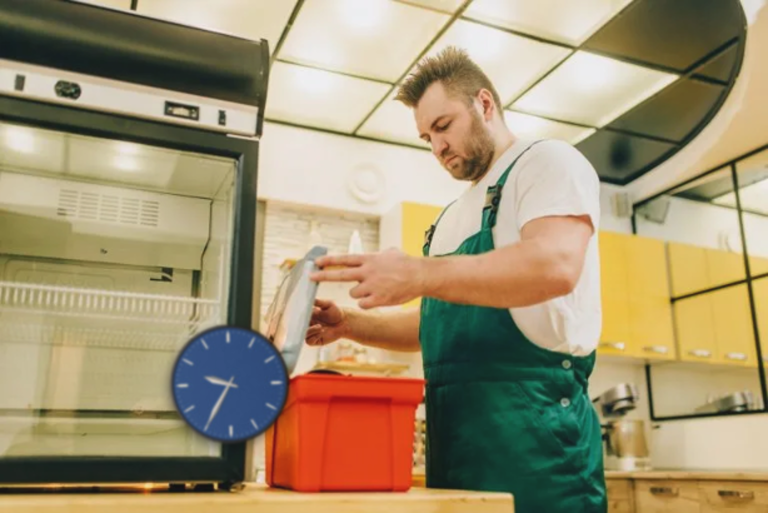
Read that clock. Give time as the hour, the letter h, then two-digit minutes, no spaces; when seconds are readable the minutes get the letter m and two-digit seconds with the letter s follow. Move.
9h35
